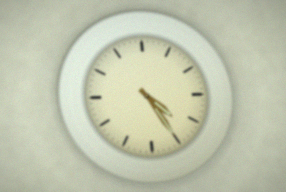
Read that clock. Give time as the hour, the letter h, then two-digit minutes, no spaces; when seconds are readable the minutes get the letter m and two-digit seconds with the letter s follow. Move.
4h25
